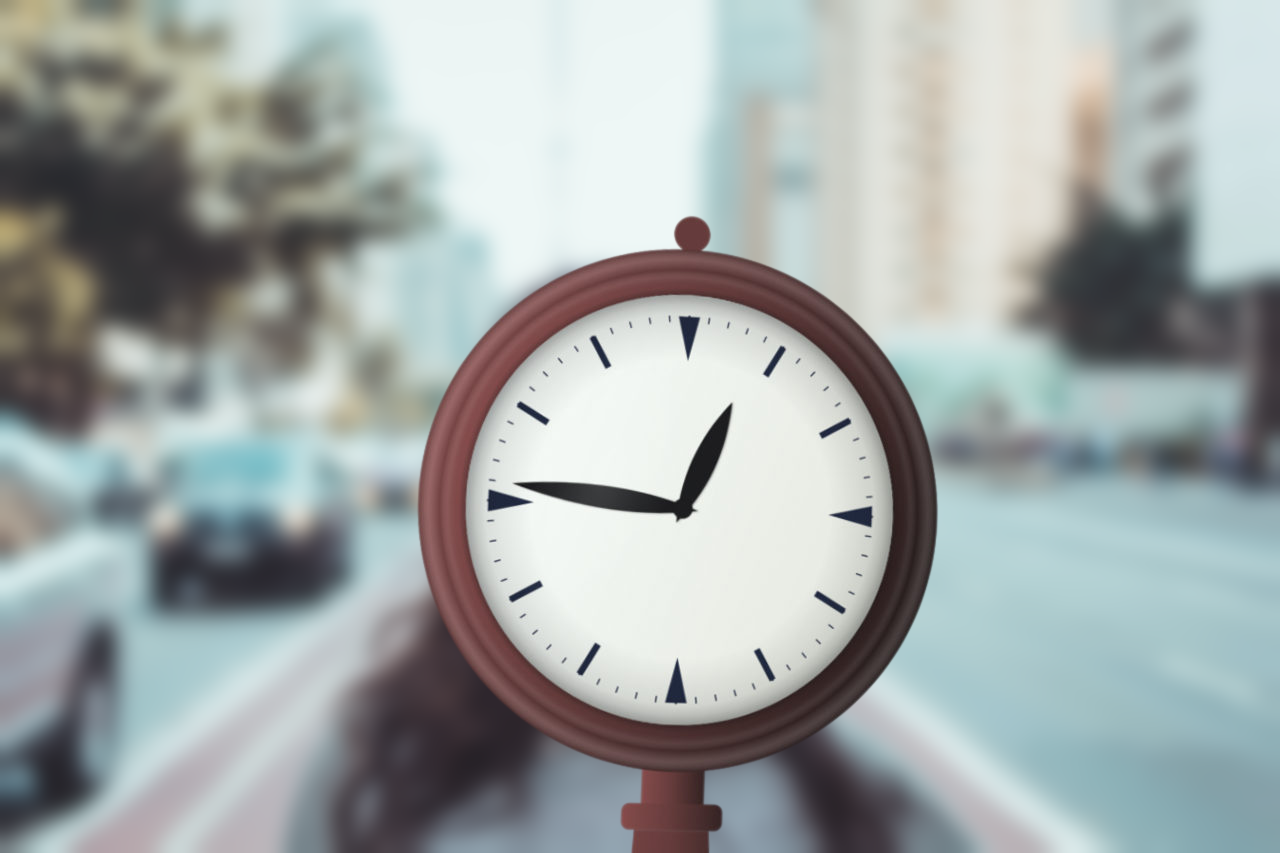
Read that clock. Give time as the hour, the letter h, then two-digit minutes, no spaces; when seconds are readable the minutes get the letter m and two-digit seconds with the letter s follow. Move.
12h46
